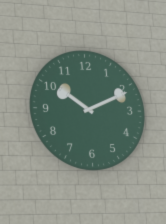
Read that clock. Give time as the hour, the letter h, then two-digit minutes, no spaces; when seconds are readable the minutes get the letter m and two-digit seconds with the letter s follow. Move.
10h11
